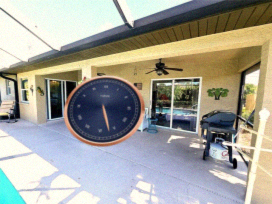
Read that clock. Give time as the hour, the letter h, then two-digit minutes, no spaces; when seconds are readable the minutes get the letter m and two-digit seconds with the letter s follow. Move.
5h27
